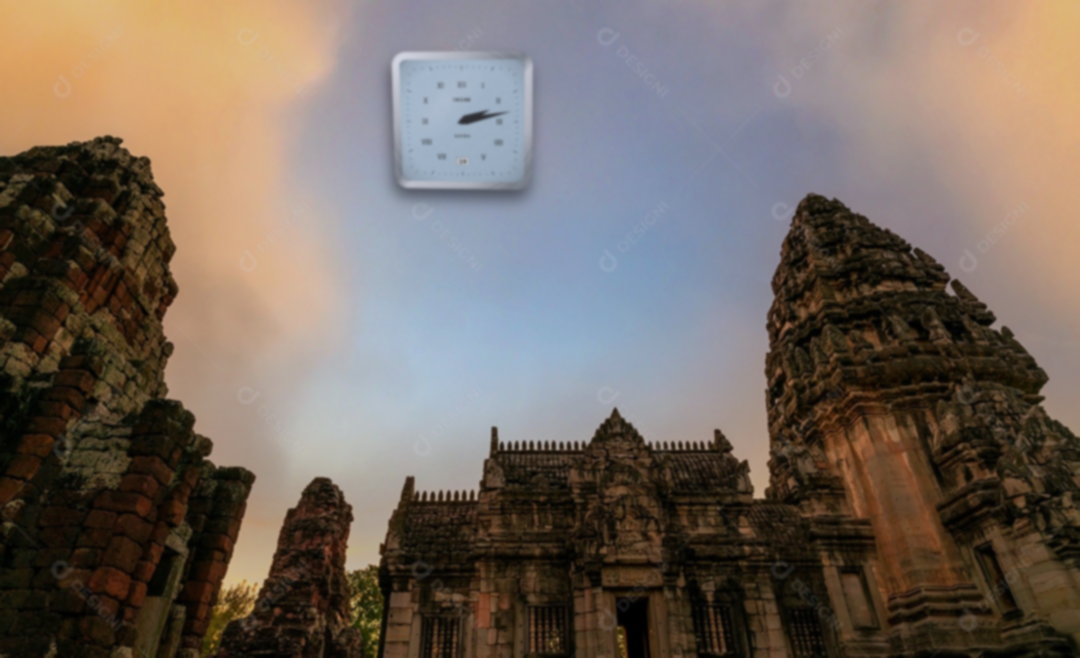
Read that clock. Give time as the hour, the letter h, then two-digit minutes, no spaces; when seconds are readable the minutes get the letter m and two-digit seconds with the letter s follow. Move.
2h13
